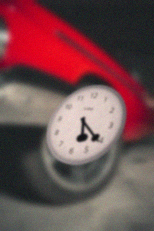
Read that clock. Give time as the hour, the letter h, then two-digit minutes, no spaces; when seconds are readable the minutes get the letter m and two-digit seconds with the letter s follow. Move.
5h21
